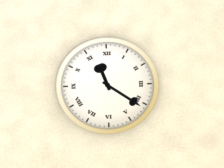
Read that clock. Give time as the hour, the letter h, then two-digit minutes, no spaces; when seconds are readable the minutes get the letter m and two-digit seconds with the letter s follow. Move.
11h21
